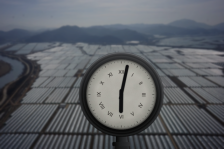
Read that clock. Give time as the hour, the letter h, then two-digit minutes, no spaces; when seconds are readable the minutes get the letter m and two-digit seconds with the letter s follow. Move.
6h02
